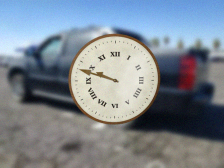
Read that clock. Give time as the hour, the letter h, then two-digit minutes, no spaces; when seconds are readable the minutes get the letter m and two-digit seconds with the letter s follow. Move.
9h48
